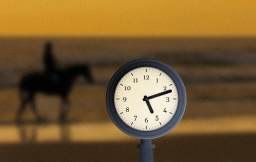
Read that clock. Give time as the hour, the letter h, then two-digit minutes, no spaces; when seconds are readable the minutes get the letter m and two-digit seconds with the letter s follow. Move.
5h12
